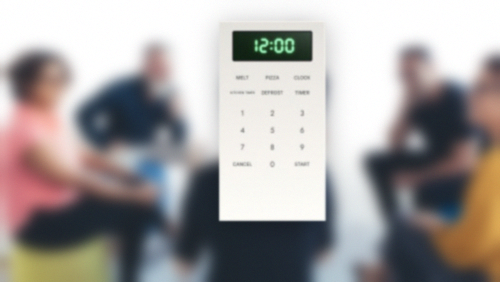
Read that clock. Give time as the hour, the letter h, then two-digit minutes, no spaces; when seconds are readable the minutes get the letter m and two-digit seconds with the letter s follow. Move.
12h00
